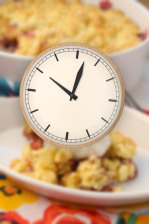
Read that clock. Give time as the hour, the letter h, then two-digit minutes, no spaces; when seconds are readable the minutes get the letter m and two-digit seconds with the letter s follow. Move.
10h02
